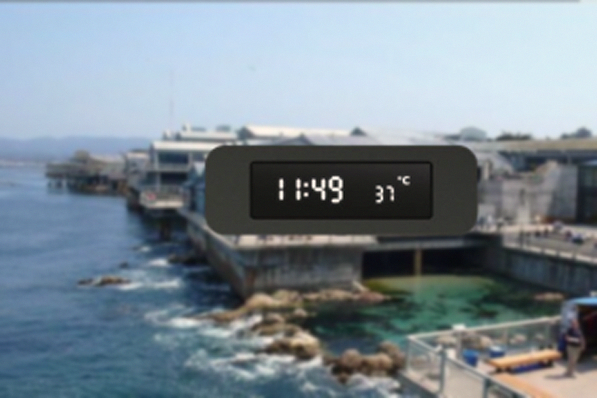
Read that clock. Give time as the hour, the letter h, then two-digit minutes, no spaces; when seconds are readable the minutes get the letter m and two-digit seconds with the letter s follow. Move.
11h49
